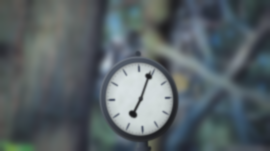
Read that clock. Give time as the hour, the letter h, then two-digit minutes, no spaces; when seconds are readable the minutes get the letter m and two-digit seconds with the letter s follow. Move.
7h04
